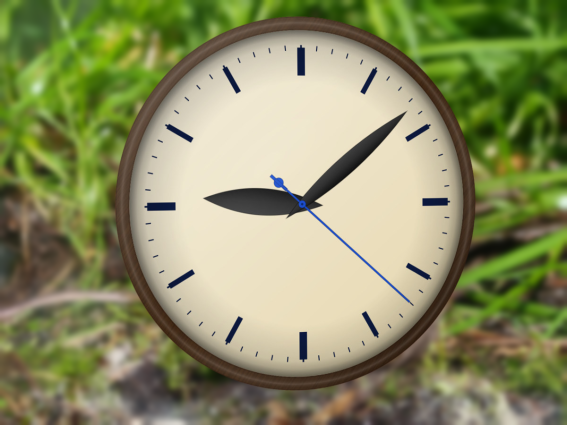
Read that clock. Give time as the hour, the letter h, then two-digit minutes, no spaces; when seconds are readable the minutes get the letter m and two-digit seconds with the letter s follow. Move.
9h08m22s
